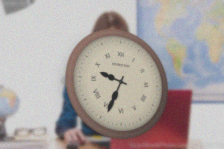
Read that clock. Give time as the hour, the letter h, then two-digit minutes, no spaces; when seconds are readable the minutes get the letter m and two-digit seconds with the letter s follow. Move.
9h34
